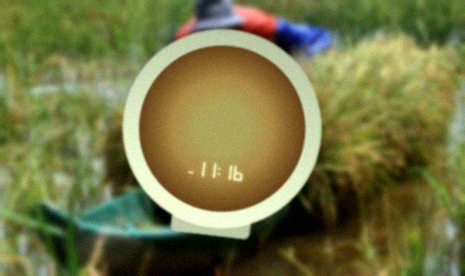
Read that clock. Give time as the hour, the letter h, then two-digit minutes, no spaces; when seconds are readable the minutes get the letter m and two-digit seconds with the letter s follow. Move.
11h16
